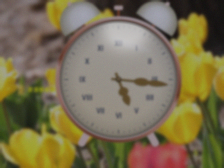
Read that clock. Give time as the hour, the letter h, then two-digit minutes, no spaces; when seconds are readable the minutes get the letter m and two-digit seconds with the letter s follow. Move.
5h16
